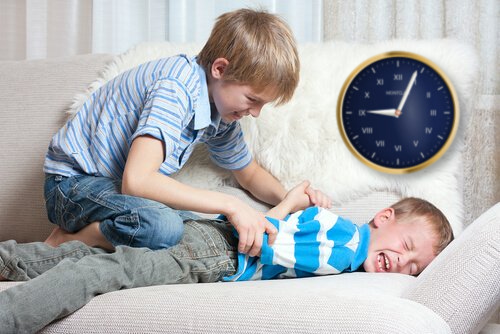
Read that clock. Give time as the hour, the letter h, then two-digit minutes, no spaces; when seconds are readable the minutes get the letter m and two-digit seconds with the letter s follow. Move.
9h04
